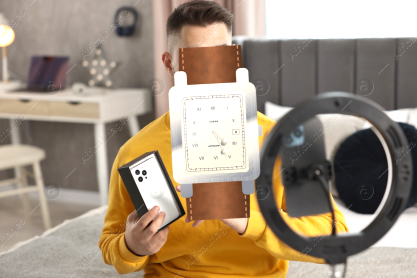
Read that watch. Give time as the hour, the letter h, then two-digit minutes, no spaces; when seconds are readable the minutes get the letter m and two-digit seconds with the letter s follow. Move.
4h26
